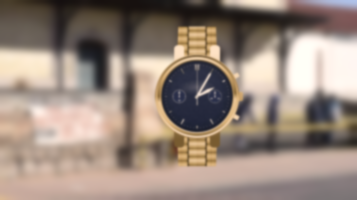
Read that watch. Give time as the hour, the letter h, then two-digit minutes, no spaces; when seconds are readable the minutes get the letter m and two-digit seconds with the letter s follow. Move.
2h05
